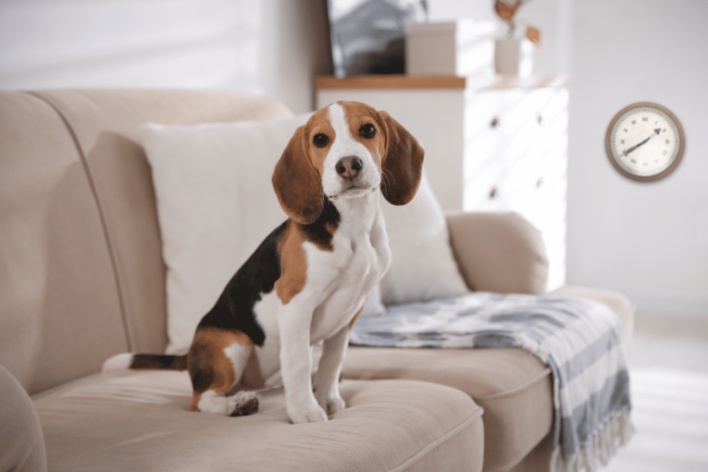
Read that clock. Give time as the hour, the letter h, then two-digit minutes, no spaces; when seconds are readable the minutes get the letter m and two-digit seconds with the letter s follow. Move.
1h40
